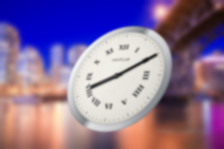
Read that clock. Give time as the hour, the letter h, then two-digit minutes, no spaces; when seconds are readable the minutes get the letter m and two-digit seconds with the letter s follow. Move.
8h10
